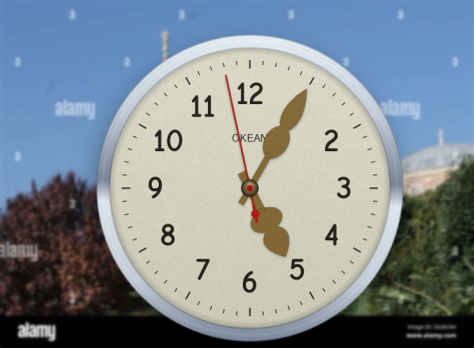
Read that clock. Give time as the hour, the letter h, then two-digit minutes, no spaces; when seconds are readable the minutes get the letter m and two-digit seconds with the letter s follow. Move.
5h04m58s
